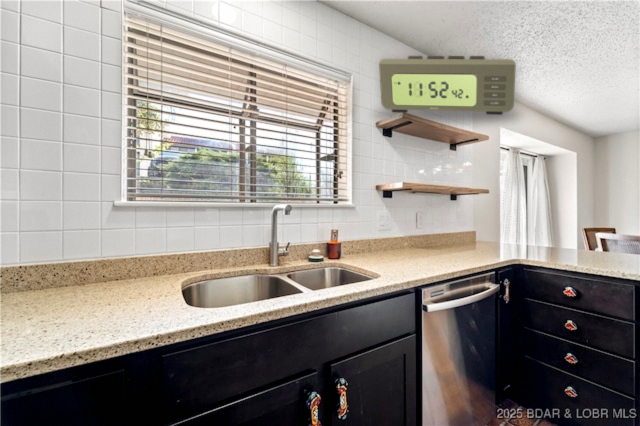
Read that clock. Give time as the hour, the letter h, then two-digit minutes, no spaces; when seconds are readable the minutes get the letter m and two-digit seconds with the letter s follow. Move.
11h52m42s
